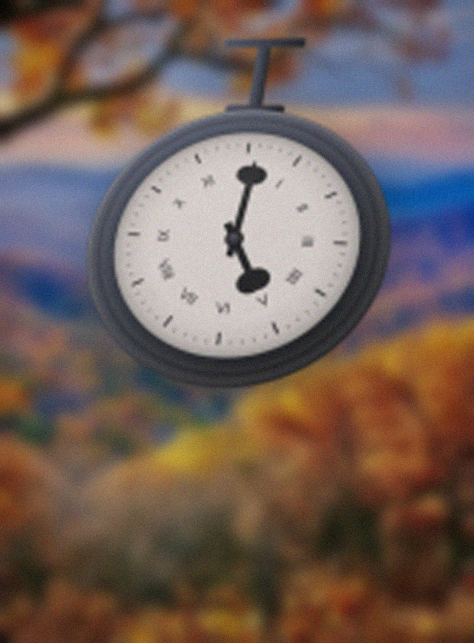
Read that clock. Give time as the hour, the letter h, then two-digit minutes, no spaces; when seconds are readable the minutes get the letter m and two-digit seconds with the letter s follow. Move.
5h01
